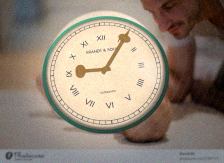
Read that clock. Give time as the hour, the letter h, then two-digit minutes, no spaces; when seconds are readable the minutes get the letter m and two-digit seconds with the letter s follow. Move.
9h06
